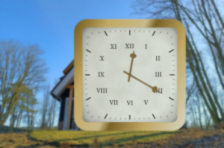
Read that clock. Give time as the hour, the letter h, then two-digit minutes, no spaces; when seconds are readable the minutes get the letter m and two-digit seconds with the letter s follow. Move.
12h20
